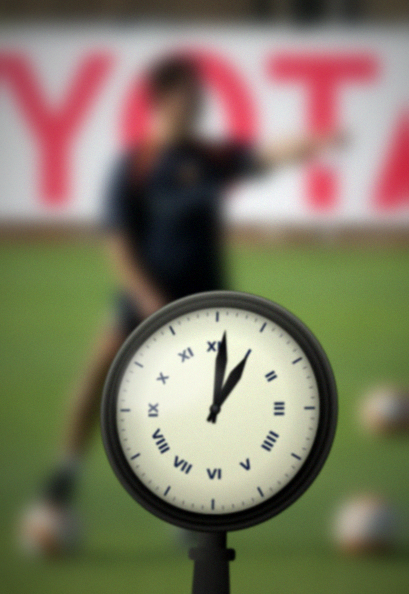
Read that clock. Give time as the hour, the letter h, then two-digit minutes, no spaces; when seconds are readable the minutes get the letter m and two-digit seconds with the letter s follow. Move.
1h01
